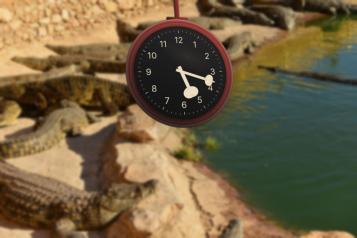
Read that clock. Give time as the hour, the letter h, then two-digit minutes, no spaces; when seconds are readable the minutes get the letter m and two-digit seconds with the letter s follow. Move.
5h18
